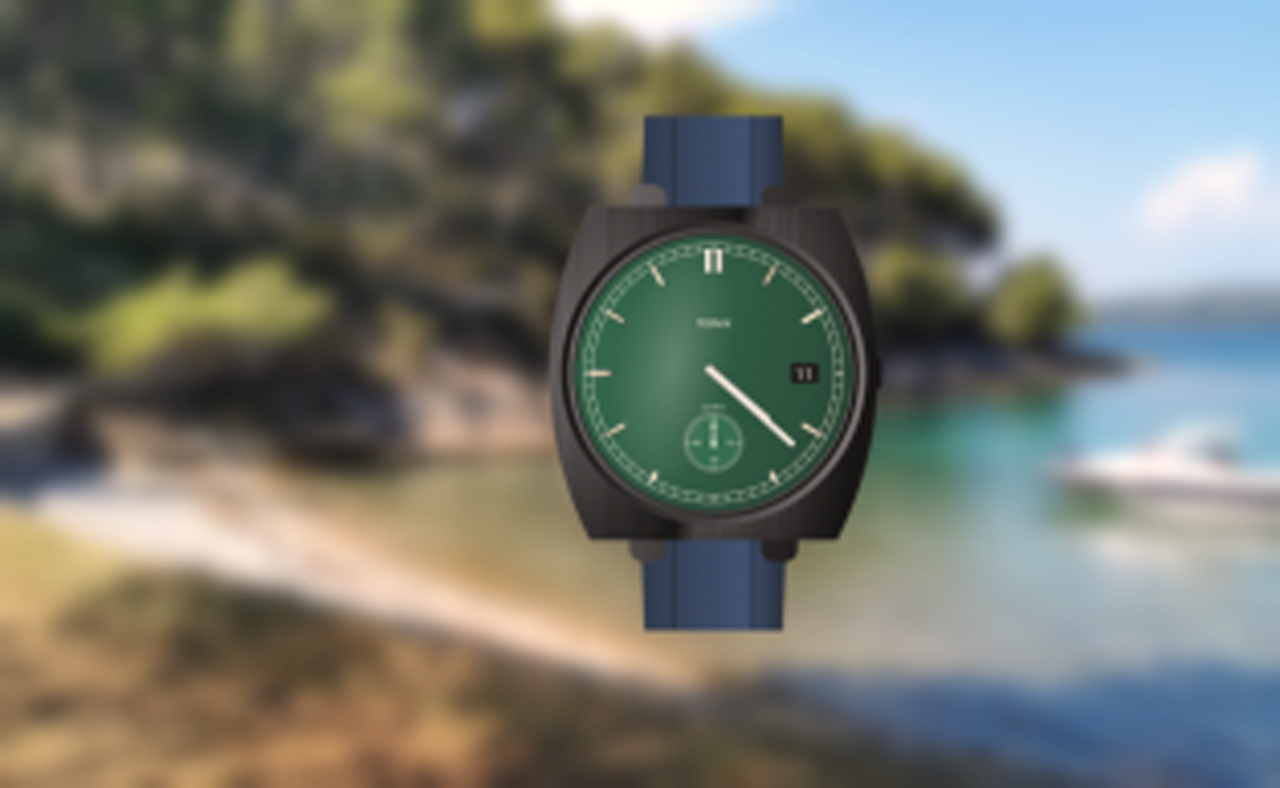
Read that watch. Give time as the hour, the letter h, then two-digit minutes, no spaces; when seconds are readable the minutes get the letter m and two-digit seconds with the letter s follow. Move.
4h22
